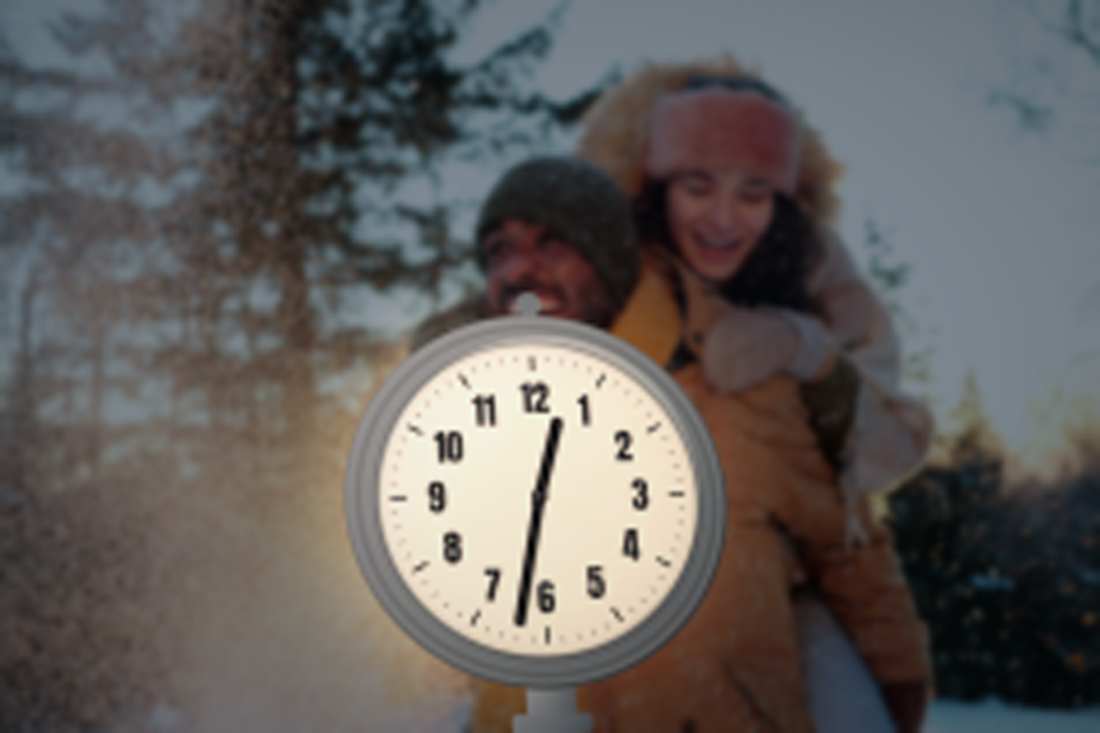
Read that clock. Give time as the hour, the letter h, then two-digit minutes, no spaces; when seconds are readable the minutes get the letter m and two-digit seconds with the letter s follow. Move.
12h32
